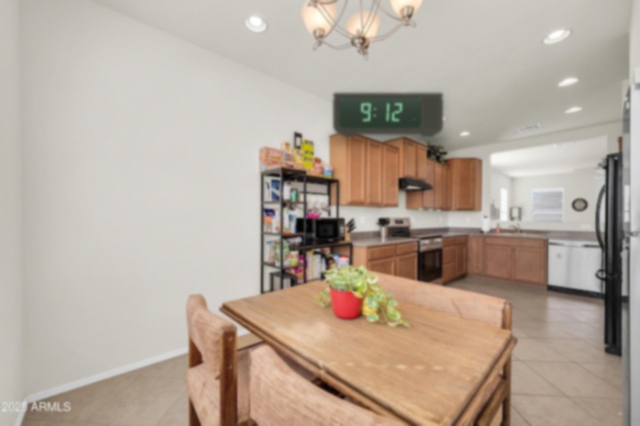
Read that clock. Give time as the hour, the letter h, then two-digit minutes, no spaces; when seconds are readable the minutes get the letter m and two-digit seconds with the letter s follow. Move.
9h12
